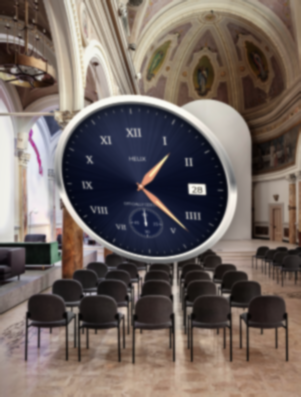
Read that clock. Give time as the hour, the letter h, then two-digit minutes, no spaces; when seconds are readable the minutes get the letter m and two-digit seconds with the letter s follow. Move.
1h23
